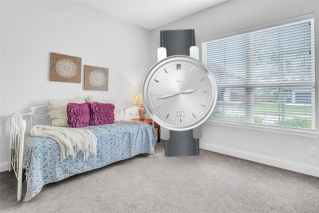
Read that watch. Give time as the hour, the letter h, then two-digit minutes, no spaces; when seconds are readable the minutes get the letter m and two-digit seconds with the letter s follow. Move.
2h43
